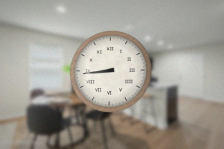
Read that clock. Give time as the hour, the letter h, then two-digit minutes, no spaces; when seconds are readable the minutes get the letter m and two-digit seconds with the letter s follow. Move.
8h44
